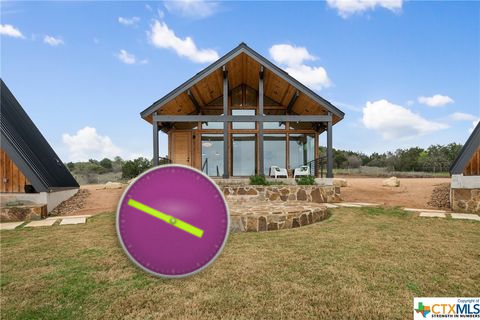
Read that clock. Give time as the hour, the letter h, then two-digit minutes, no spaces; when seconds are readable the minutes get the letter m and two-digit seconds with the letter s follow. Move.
3h49
